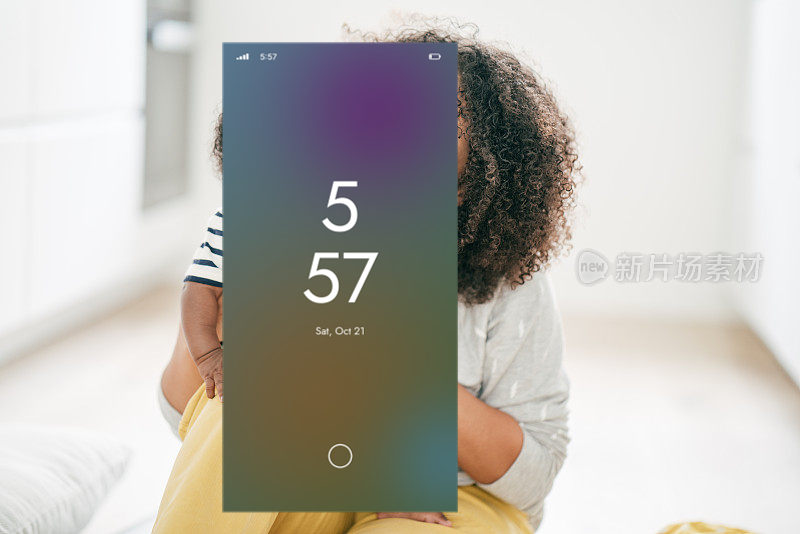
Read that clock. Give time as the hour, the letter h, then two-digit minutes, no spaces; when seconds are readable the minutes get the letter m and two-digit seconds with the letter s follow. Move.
5h57
